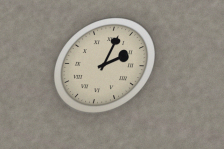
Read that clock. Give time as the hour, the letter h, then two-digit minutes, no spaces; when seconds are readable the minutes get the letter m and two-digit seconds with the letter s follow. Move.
2h02
